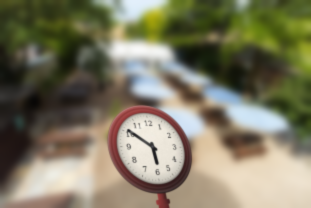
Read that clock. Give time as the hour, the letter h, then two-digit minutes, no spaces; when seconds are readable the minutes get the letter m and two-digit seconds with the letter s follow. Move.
5h51
